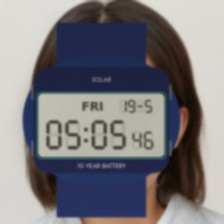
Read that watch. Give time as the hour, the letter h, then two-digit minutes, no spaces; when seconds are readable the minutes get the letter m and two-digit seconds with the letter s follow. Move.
5h05m46s
